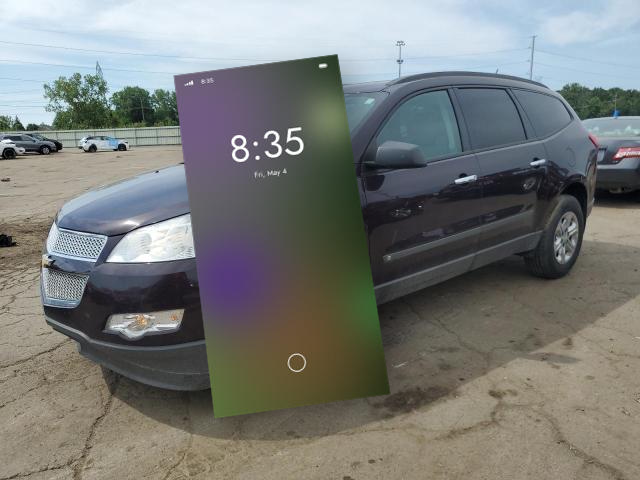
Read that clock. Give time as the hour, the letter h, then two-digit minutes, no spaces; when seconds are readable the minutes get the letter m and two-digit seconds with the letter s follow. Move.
8h35
